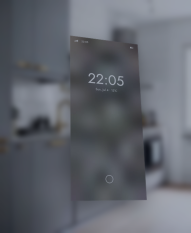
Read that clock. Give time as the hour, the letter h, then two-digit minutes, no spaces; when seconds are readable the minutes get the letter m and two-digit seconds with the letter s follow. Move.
22h05
